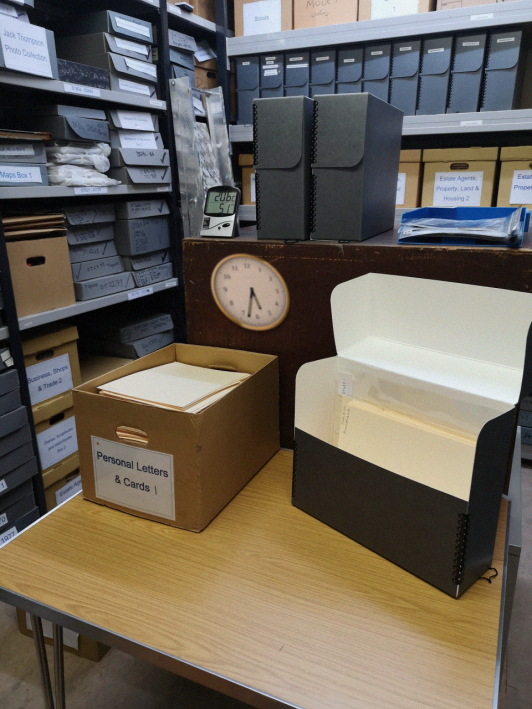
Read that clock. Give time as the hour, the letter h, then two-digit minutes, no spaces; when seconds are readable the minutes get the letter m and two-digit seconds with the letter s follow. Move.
5h33
